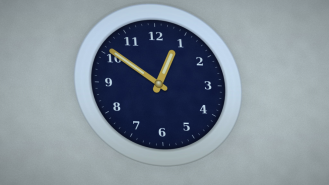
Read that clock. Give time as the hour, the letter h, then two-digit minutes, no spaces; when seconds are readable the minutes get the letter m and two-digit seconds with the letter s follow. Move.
12h51
